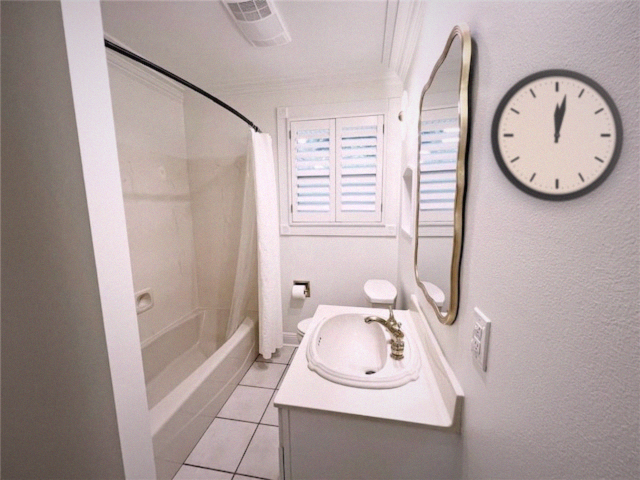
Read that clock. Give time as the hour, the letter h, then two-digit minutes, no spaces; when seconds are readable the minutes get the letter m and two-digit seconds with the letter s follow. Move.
12h02
